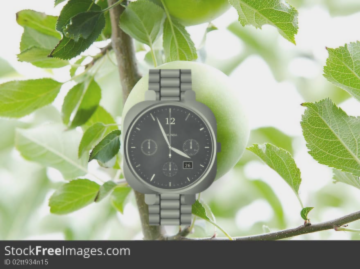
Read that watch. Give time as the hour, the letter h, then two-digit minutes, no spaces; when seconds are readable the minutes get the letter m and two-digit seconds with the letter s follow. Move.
3h56
